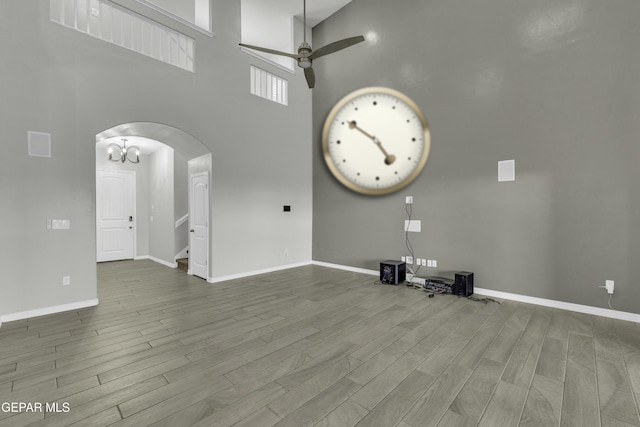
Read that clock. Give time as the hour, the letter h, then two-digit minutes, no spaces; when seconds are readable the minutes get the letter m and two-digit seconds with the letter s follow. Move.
4h51
